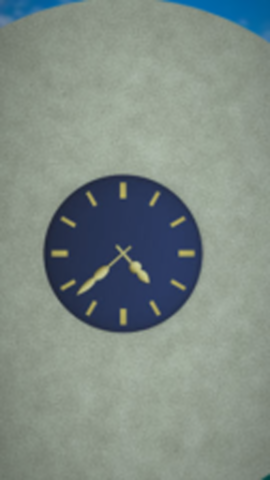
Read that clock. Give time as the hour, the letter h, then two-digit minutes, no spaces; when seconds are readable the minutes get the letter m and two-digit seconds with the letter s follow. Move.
4h38
